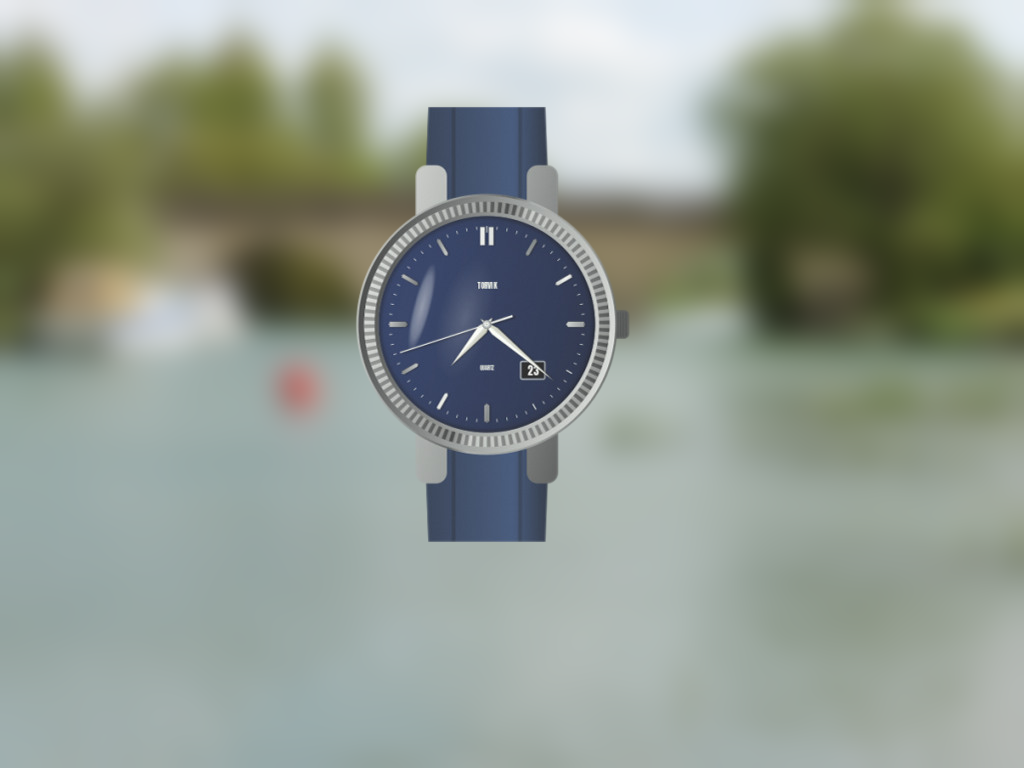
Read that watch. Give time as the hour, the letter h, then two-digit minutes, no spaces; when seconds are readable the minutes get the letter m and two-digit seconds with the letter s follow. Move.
7h21m42s
